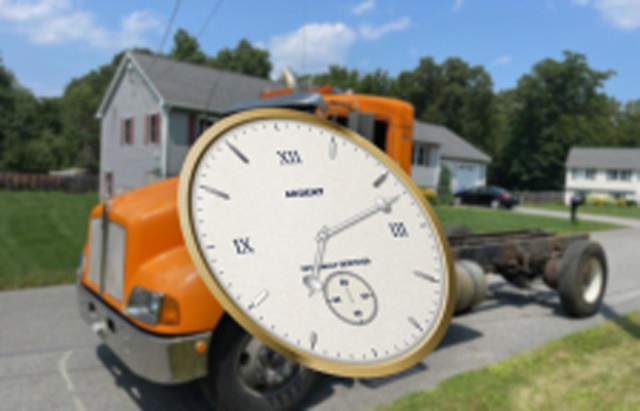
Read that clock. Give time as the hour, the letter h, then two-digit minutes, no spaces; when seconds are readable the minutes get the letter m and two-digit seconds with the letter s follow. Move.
7h12
